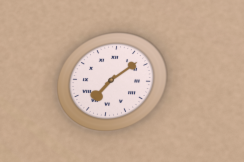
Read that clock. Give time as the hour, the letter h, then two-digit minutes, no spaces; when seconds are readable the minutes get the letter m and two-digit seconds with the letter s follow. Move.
7h08
